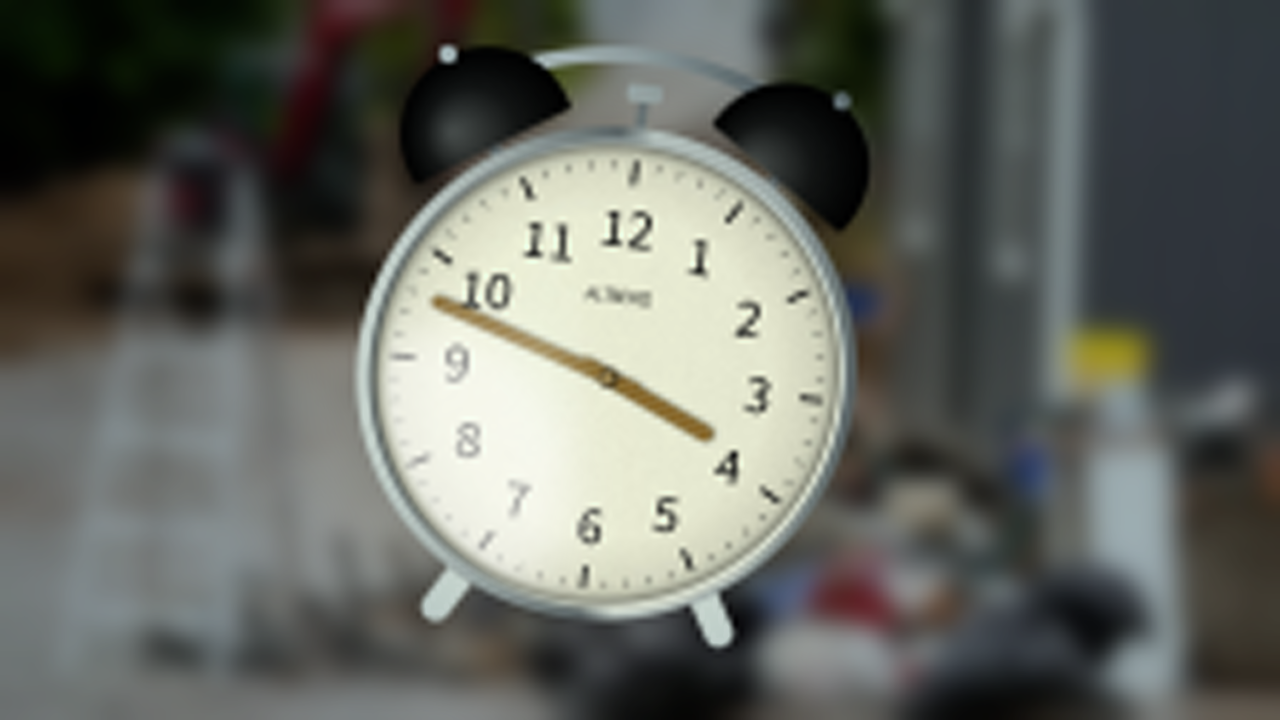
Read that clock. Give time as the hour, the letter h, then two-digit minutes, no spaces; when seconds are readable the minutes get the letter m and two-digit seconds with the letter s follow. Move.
3h48
